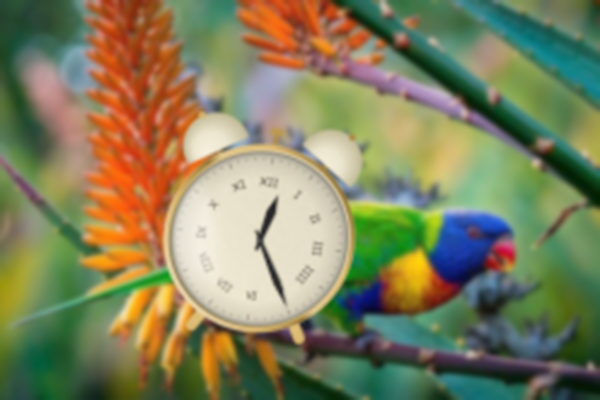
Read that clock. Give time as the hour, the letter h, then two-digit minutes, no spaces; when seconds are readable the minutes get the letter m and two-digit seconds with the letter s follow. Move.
12h25
